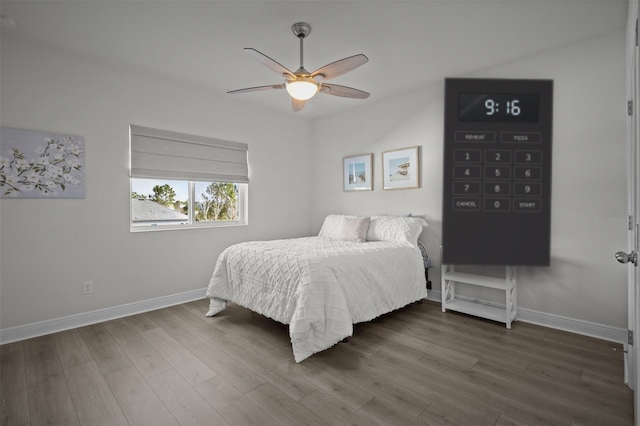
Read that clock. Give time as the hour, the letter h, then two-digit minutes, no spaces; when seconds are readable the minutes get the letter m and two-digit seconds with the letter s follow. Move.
9h16
